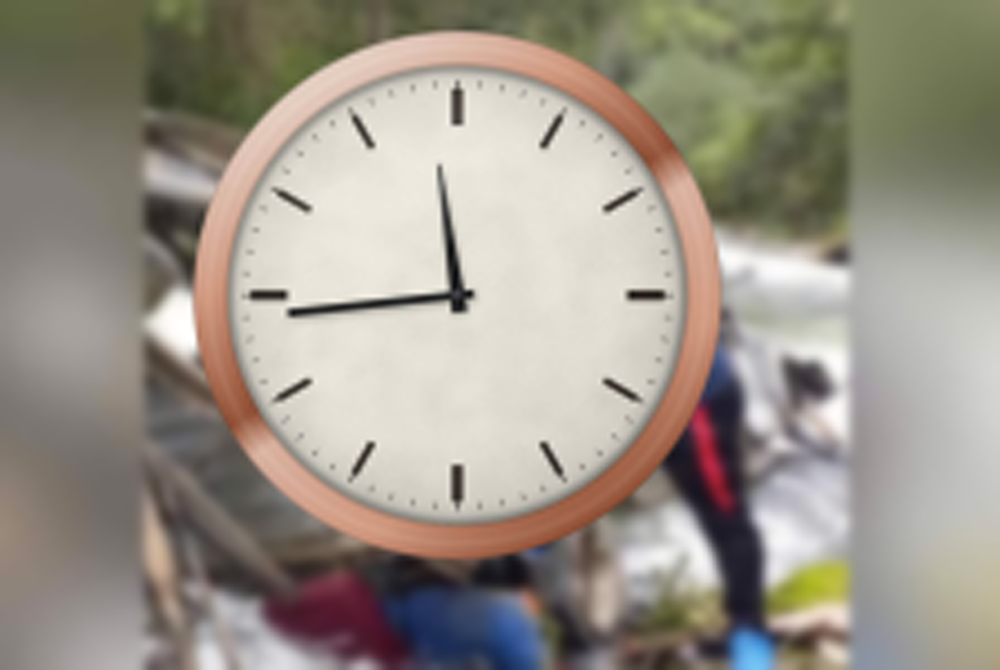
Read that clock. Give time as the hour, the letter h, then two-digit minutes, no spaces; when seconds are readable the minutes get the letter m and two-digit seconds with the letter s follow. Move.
11h44
